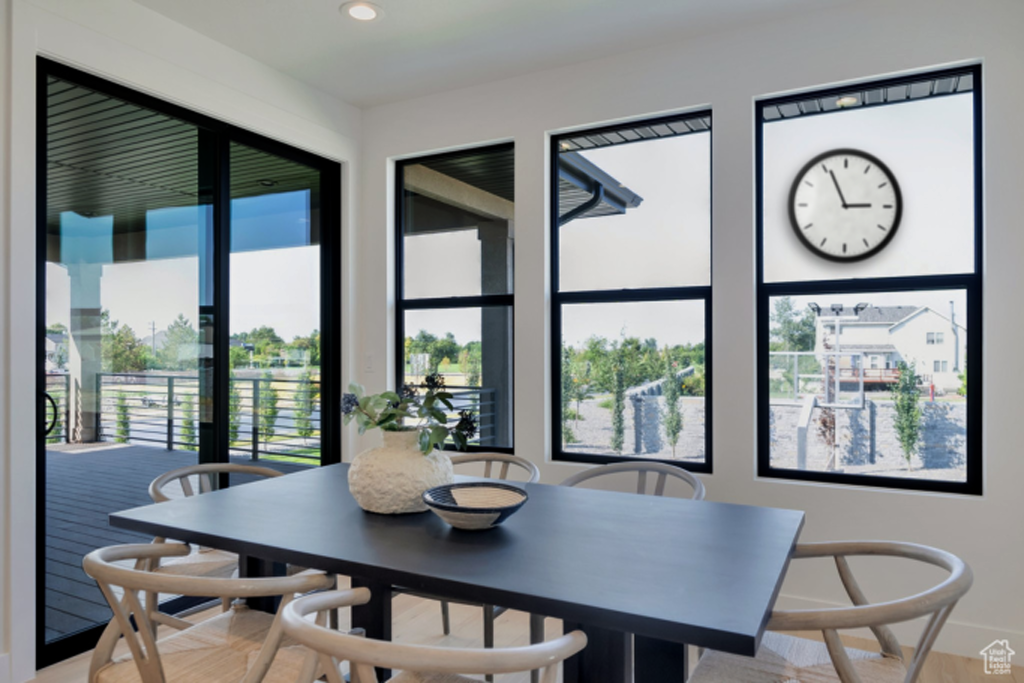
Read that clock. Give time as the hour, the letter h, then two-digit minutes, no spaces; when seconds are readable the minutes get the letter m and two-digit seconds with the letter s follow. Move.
2h56
